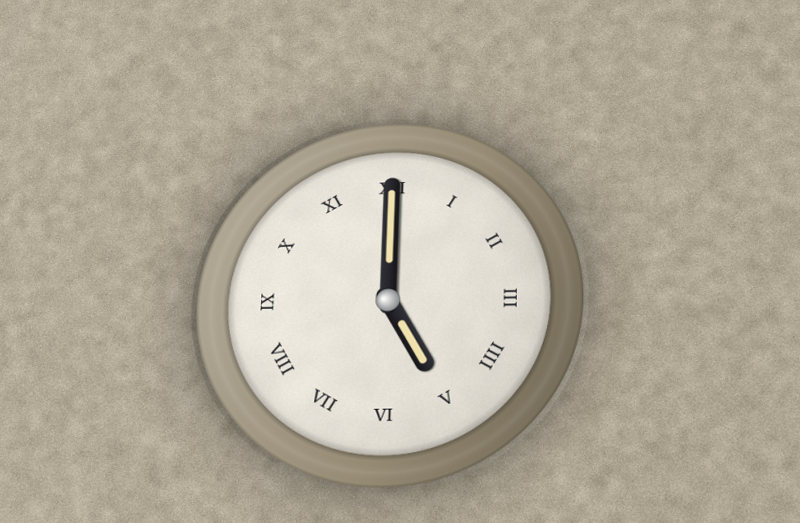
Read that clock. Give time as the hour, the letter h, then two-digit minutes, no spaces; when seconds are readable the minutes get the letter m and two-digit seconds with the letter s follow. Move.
5h00
